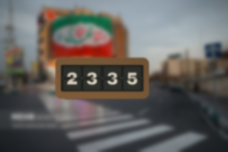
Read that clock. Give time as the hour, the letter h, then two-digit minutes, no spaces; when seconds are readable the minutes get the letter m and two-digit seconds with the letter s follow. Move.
23h35
